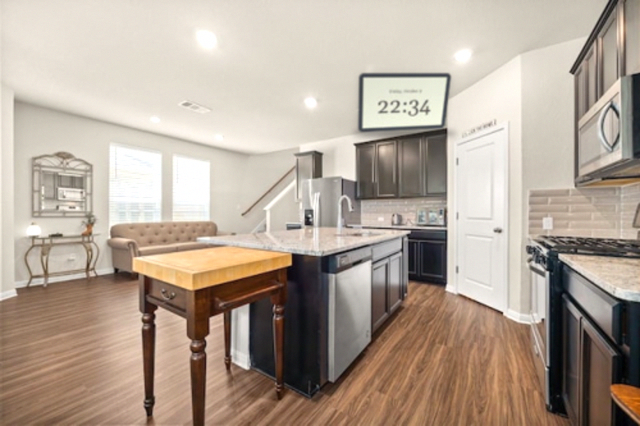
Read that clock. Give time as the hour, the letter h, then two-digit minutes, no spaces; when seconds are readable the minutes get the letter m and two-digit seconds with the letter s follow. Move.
22h34
